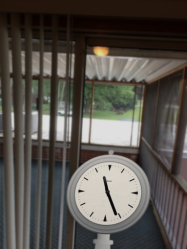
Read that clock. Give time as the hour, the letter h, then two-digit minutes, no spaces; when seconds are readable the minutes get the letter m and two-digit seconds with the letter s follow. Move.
11h26
